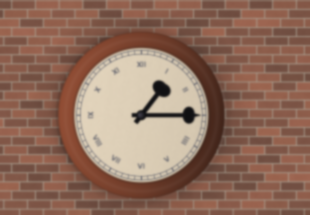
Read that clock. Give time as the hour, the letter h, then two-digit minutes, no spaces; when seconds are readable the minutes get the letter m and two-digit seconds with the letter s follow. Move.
1h15
